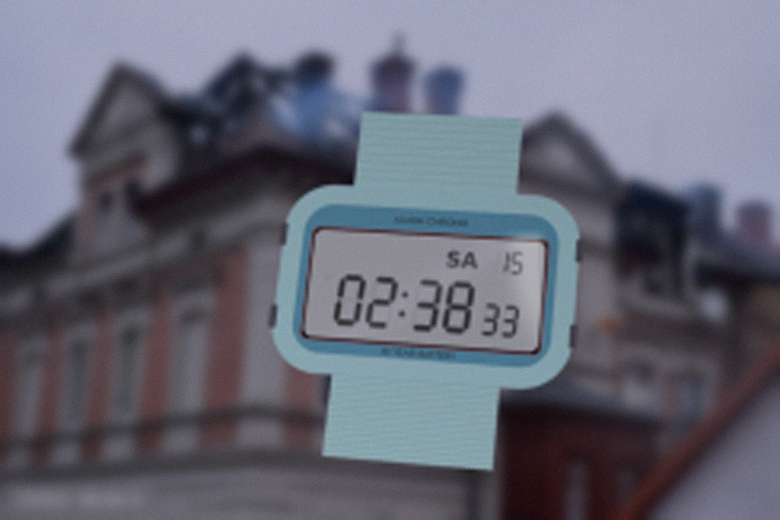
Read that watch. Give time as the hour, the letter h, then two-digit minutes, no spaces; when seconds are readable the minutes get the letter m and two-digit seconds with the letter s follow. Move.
2h38m33s
